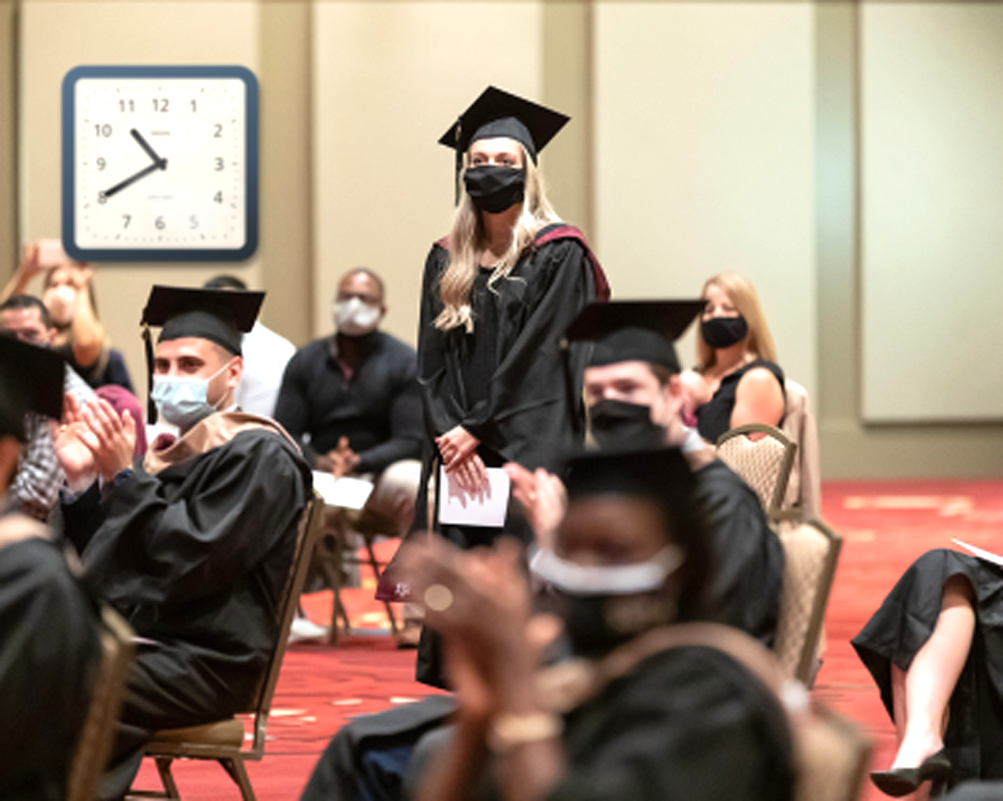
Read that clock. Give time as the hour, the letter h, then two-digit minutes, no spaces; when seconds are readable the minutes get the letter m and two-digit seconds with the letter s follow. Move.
10h40
